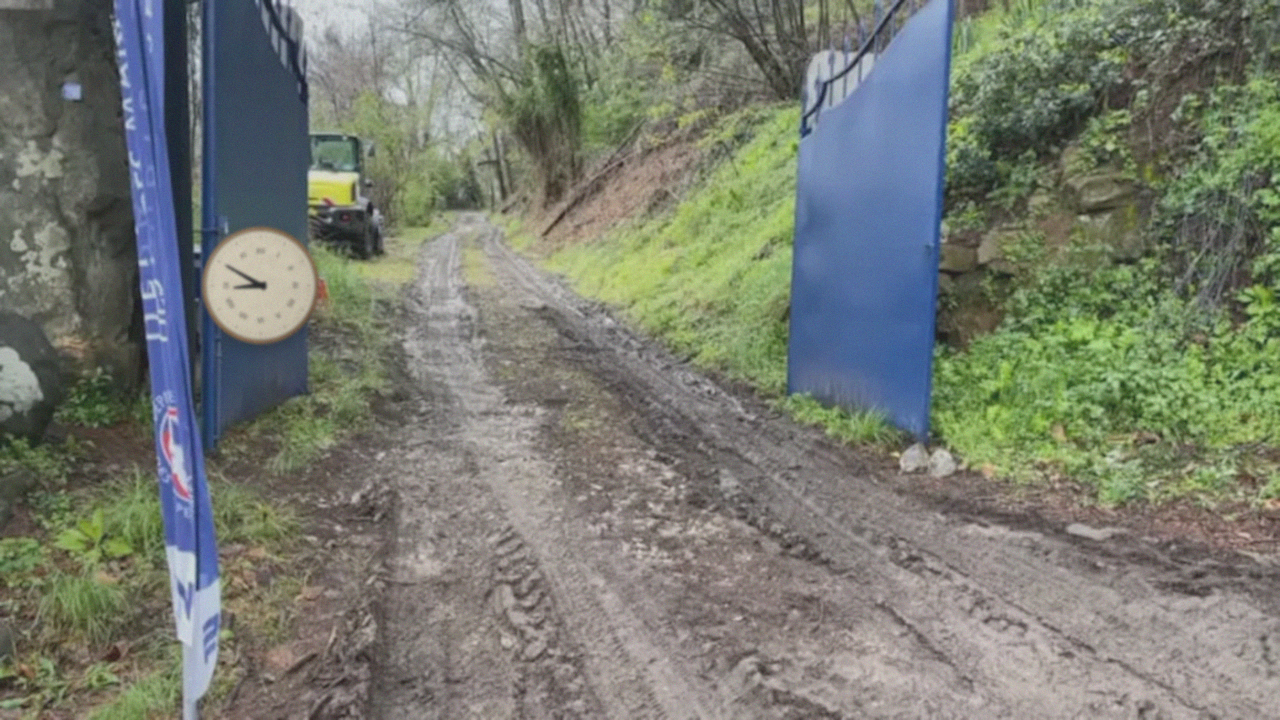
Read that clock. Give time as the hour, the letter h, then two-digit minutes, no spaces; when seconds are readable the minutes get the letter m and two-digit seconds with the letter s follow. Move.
8h50
